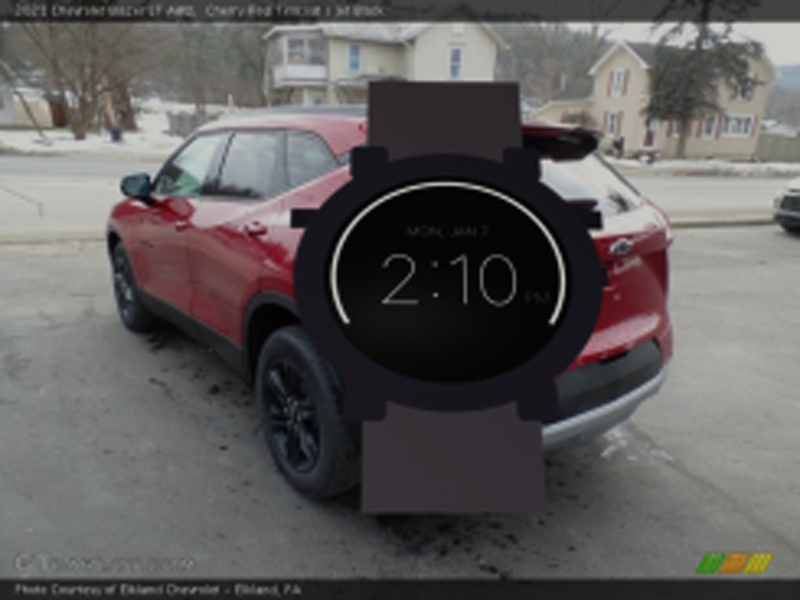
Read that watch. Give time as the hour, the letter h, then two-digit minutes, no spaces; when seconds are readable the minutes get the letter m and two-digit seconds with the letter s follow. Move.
2h10
